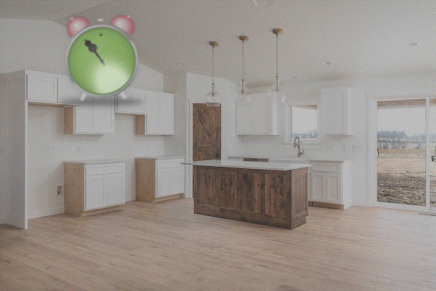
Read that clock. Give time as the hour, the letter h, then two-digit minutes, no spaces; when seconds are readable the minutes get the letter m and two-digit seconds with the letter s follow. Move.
10h54
